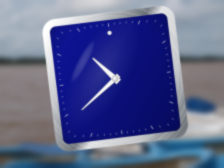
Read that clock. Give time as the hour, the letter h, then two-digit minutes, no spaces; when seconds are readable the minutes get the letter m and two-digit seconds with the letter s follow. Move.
10h39
